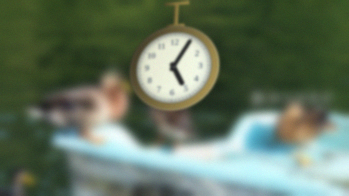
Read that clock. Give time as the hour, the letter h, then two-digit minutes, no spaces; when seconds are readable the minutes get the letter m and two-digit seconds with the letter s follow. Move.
5h05
